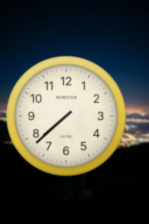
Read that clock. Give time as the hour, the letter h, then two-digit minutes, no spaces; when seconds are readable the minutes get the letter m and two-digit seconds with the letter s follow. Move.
7h38
